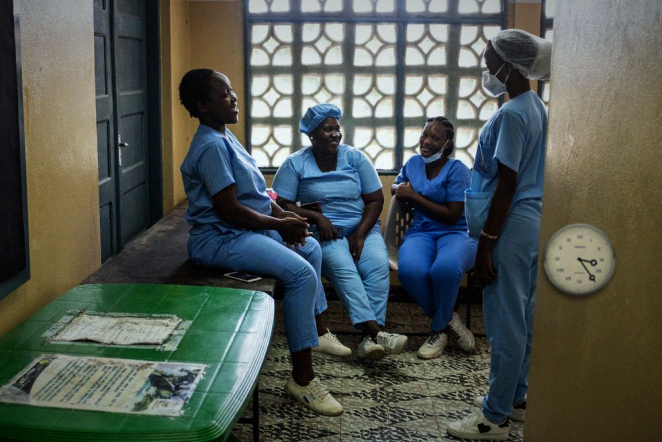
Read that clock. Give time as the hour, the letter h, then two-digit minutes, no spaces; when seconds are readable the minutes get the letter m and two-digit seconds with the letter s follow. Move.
3h24
